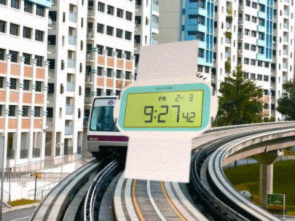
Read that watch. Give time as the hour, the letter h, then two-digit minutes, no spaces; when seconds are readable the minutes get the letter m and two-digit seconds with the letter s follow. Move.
9h27m42s
